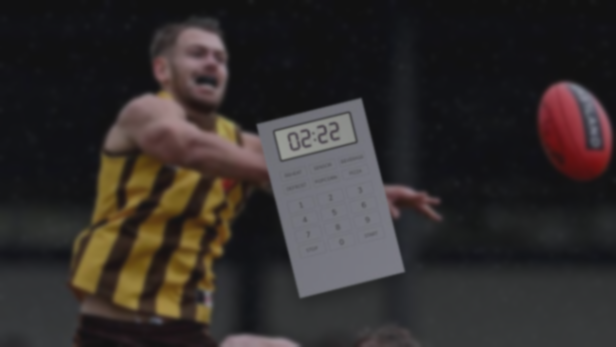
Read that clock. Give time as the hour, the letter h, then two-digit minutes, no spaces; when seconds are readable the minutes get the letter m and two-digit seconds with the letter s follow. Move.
2h22
